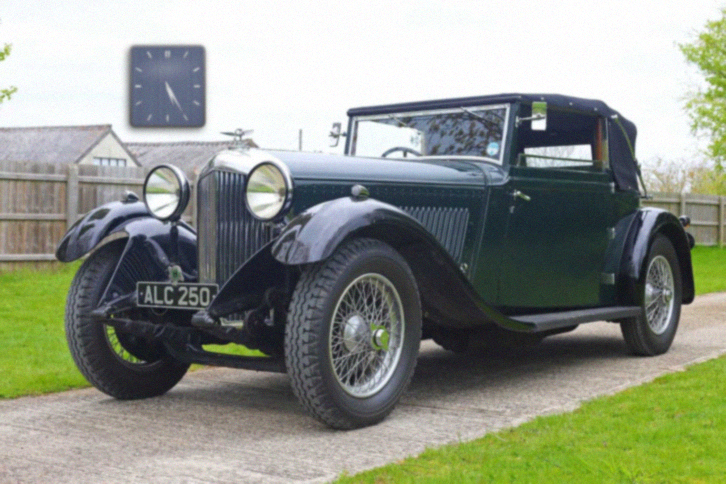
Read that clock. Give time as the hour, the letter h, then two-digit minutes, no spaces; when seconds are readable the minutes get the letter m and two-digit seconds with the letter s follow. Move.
5h25
